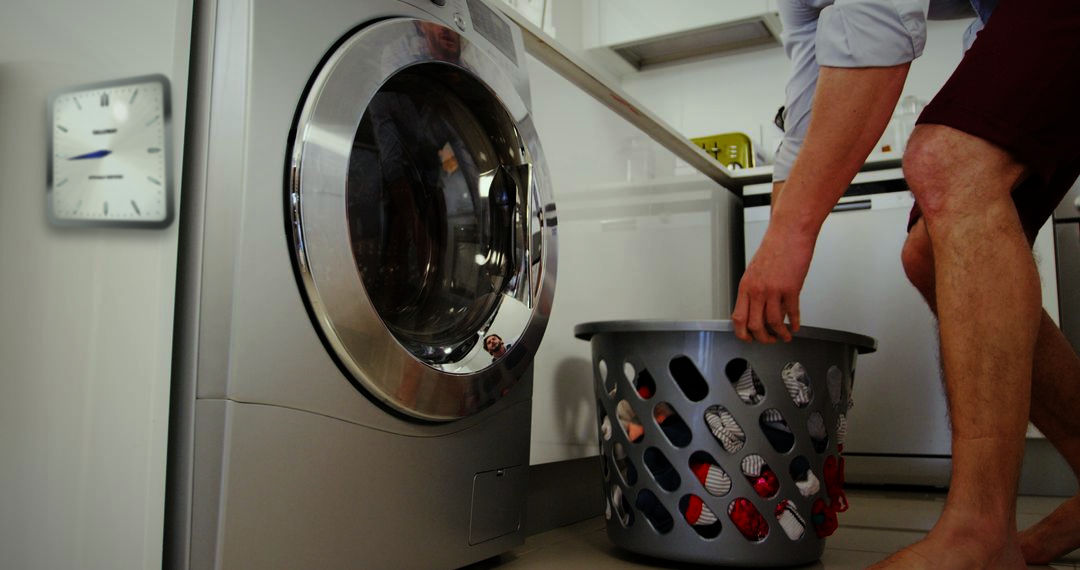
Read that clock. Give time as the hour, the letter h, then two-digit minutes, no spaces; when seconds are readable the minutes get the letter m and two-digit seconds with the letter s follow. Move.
8h44
